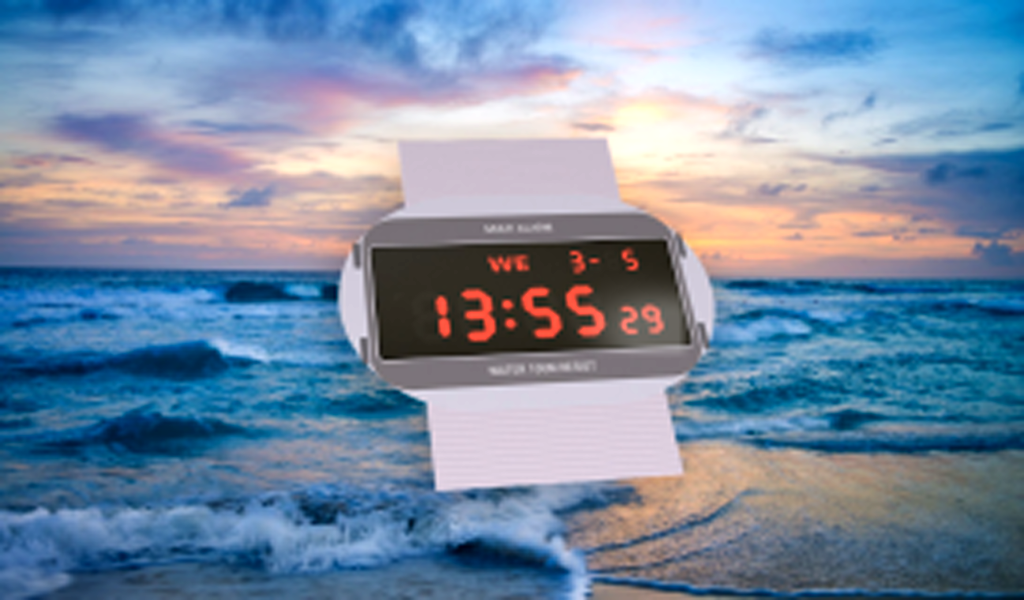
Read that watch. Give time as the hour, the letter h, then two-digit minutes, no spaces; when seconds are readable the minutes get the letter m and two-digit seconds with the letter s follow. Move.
13h55m29s
